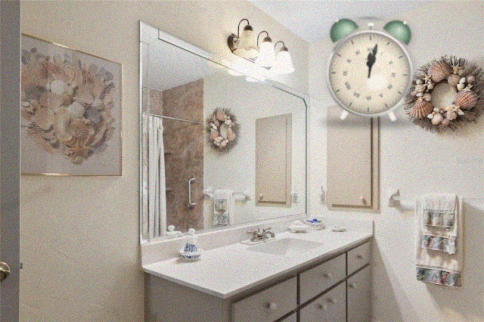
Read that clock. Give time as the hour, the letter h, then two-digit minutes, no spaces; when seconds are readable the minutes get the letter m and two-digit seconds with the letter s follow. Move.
12h02
